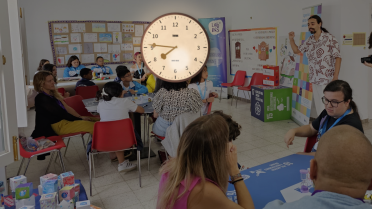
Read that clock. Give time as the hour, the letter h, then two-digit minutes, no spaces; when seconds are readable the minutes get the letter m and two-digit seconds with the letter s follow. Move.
7h46
